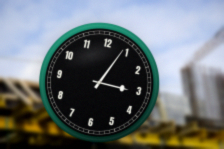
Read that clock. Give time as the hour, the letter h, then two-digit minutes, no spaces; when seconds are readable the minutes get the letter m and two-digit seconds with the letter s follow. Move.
3h04
